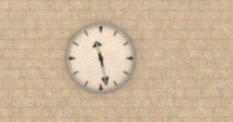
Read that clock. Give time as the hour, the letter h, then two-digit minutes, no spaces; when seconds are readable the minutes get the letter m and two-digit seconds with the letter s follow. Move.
11h28
